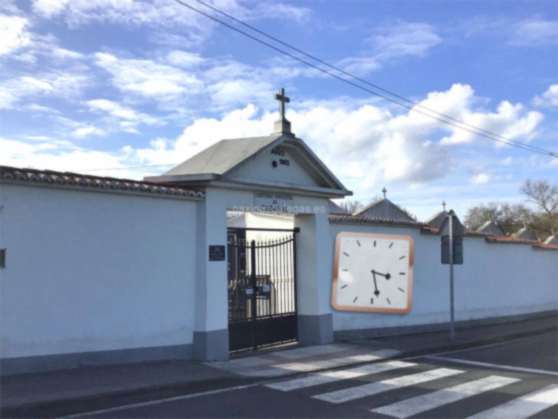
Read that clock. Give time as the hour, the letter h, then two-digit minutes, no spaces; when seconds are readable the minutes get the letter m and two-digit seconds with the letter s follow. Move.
3h28
